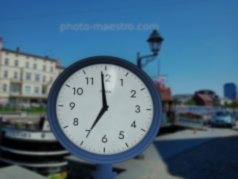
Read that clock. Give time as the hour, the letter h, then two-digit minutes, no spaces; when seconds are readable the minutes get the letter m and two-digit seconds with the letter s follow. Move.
6h59
